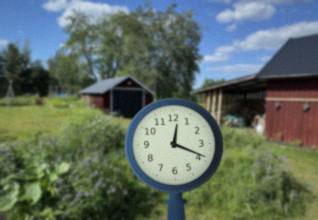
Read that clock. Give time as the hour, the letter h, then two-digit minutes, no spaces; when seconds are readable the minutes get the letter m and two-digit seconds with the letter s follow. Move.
12h19
